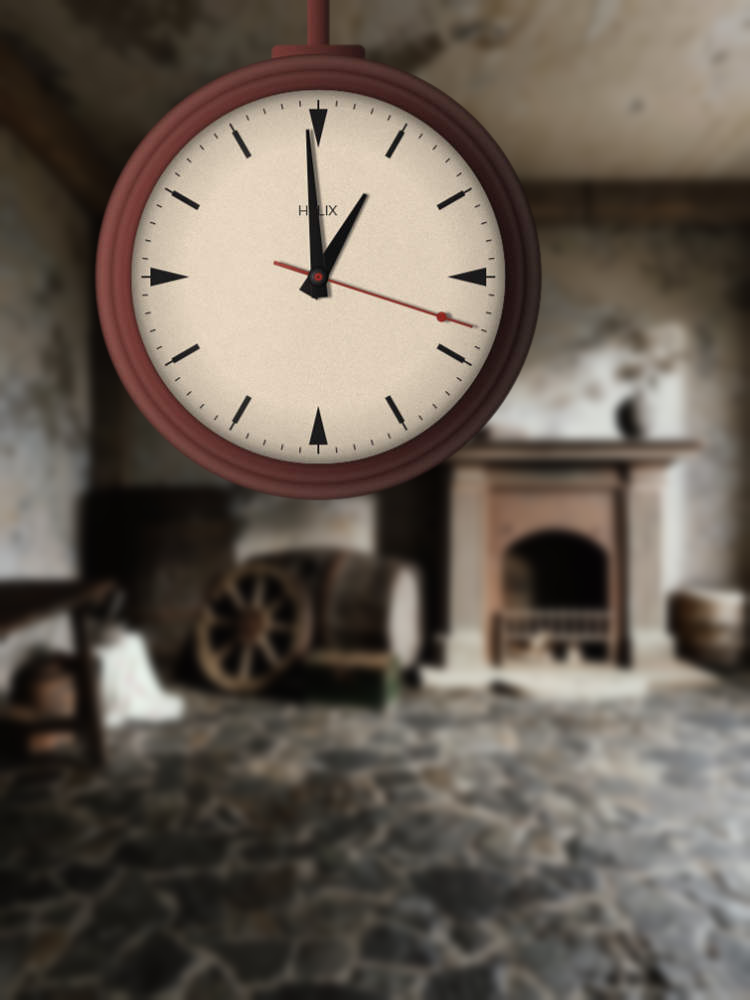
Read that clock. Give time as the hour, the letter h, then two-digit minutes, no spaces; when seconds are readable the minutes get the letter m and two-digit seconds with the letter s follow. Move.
12h59m18s
